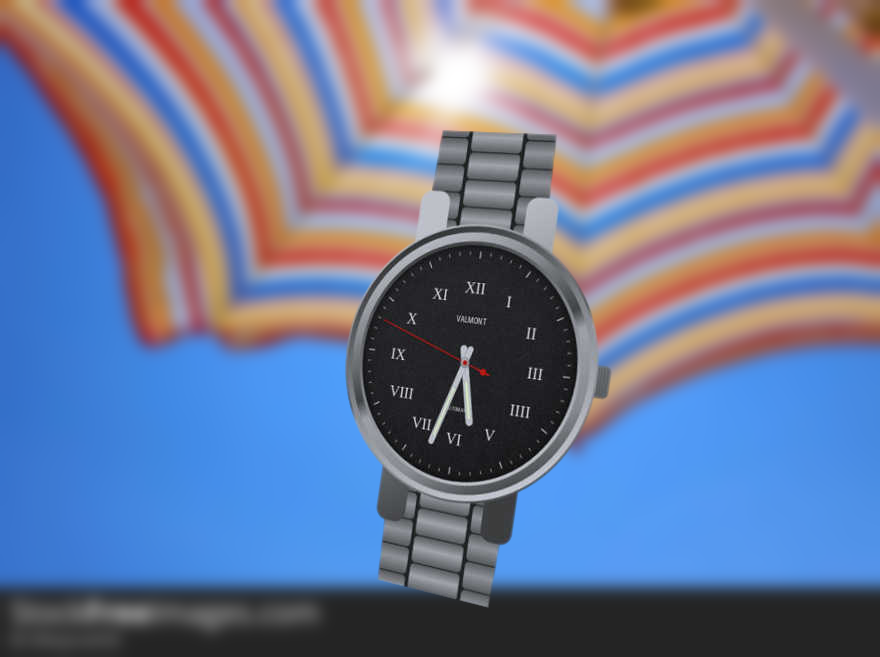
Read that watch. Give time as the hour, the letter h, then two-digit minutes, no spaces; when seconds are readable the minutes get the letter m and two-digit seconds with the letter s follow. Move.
5h32m48s
